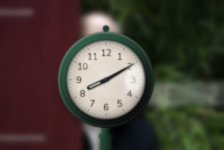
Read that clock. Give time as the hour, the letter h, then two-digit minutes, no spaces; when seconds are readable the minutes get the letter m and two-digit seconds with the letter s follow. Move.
8h10
